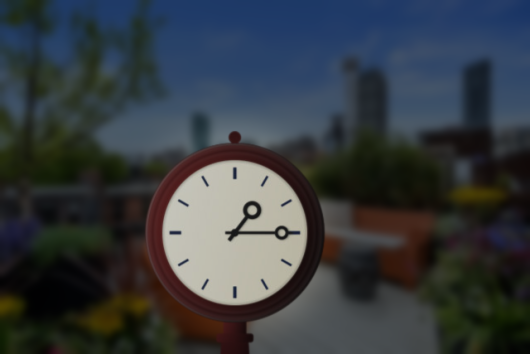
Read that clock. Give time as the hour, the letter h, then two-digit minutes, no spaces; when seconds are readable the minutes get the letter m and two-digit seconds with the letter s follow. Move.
1h15
